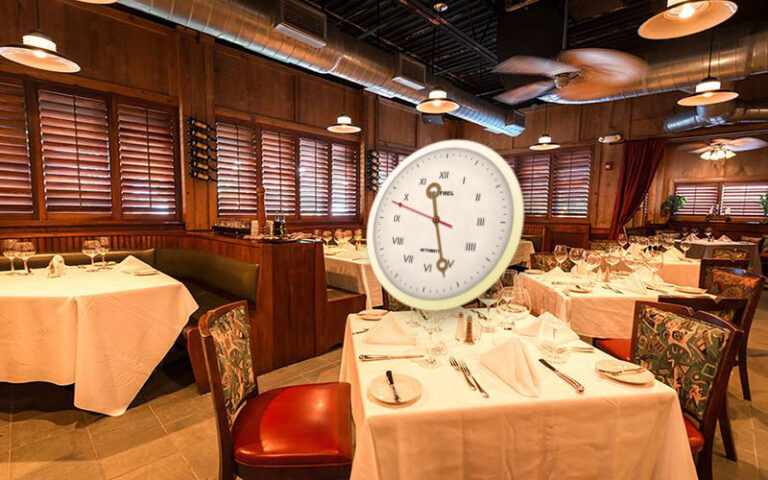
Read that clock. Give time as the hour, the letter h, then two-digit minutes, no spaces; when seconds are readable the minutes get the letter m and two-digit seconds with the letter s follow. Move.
11h26m48s
